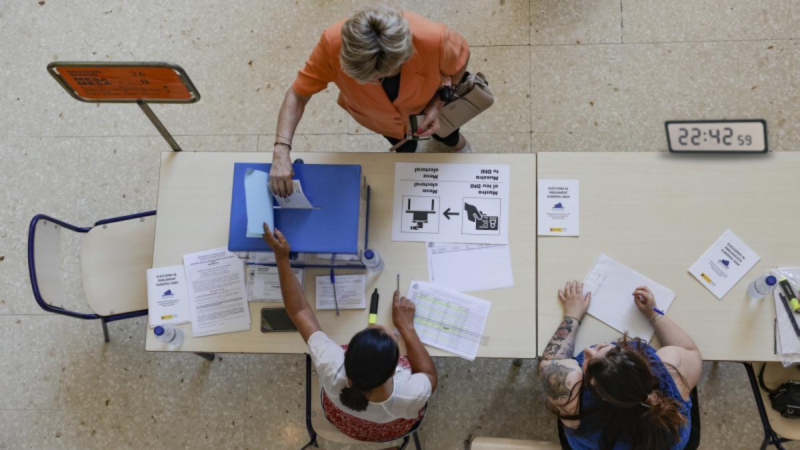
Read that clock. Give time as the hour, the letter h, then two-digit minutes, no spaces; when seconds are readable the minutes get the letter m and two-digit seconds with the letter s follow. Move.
22h42
